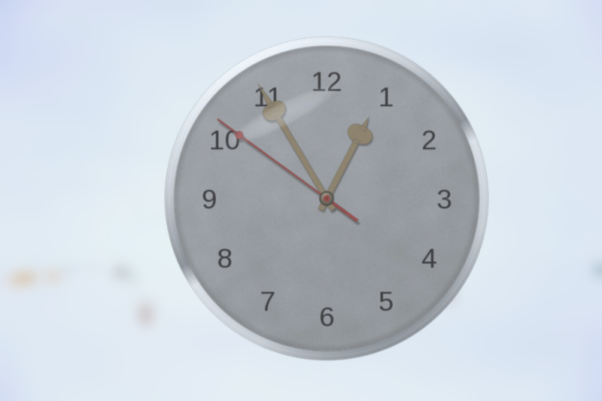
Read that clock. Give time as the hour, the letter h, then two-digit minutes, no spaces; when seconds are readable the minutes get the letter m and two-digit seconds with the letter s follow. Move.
12h54m51s
